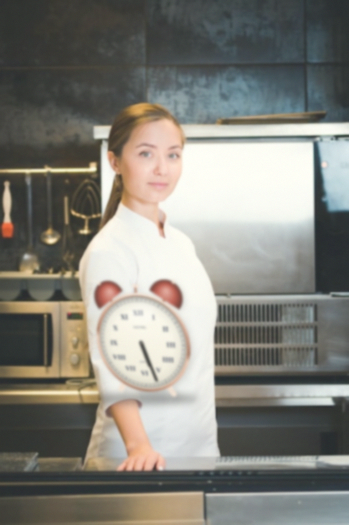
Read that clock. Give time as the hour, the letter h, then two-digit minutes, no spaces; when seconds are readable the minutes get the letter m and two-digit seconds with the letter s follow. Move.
5h27
